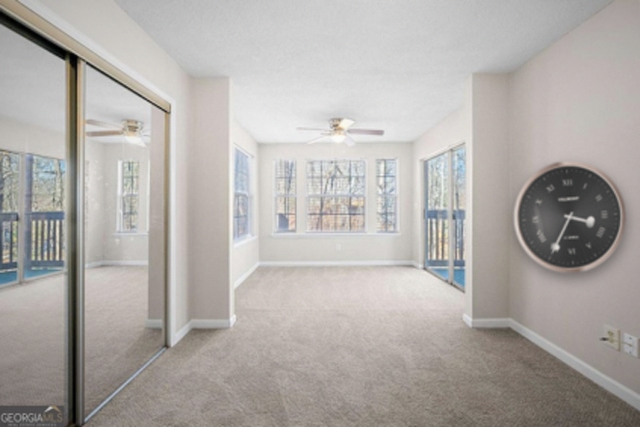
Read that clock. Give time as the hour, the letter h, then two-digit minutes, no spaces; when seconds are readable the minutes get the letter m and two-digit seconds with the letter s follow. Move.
3h35
